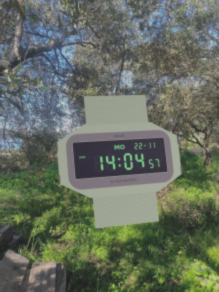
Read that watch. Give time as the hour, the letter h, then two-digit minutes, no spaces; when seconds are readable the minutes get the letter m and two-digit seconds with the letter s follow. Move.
14h04
